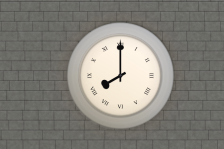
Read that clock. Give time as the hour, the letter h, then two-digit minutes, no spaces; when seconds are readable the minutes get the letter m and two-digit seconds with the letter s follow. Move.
8h00
